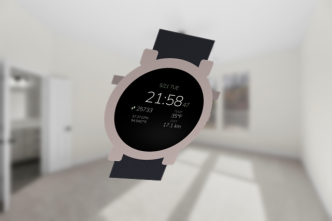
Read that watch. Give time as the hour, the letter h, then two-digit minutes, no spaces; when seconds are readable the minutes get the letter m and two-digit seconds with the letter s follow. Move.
21h58
